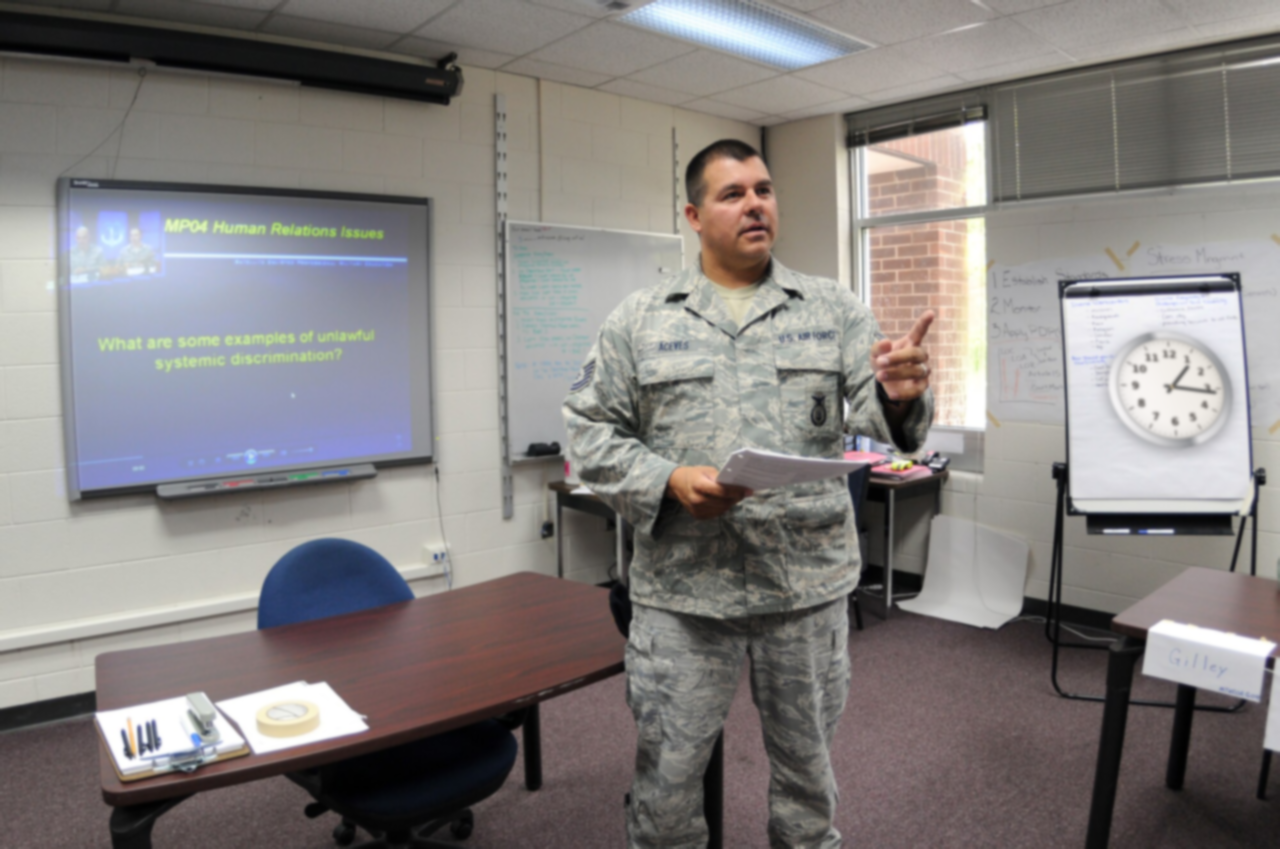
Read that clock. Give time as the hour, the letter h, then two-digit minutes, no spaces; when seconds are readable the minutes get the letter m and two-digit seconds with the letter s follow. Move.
1h16
